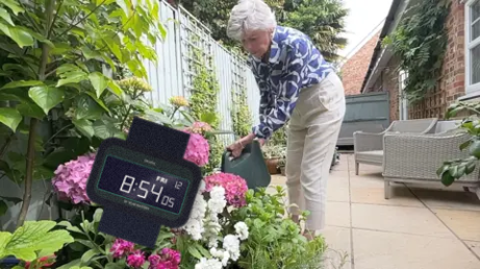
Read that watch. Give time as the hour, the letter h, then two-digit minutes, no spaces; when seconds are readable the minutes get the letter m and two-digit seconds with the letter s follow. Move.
8h54m05s
